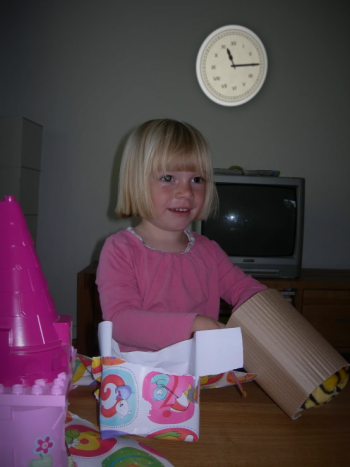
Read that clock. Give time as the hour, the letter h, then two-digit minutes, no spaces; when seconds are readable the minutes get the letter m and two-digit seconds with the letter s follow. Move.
11h15
